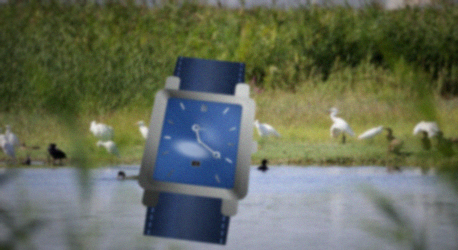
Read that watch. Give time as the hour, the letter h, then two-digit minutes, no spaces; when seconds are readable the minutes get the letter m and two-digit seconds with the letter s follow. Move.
11h21
